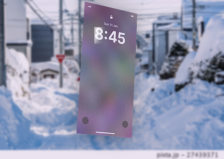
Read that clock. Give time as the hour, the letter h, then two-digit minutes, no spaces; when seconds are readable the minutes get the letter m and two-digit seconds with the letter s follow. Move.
8h45
